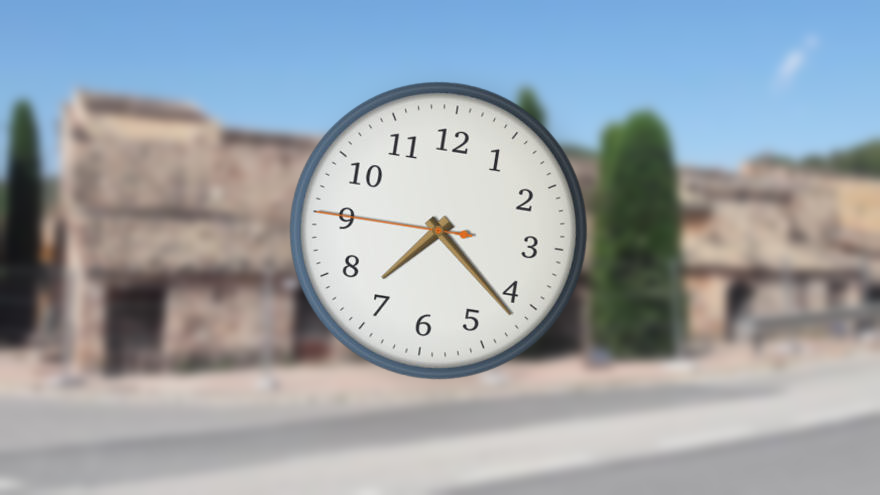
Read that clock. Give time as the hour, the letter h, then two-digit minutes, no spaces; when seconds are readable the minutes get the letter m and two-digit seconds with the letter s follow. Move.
7h21m45s
